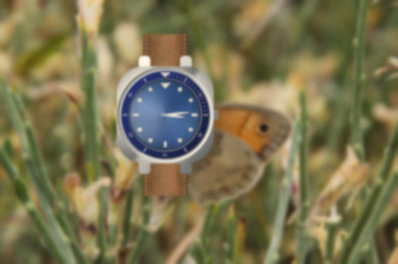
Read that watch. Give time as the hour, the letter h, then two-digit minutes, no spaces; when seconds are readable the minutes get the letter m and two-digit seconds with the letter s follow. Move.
3h14
